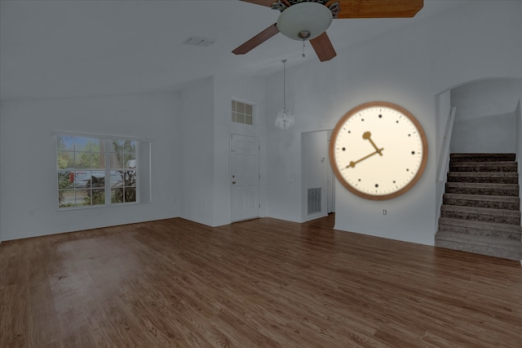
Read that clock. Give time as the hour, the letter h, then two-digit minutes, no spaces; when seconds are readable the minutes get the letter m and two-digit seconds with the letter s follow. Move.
10h40
